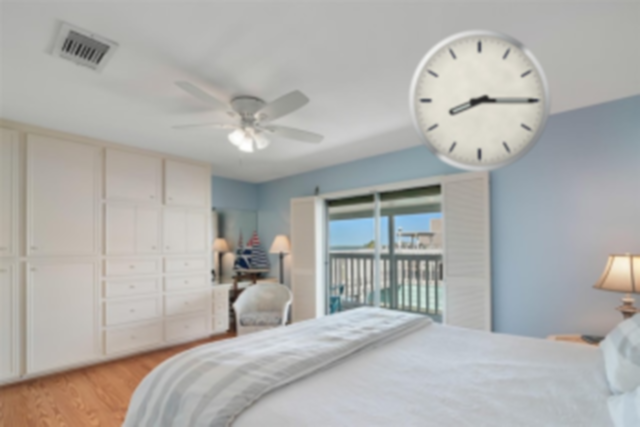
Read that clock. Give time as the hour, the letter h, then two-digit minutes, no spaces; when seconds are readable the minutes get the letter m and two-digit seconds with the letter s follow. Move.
8h15
